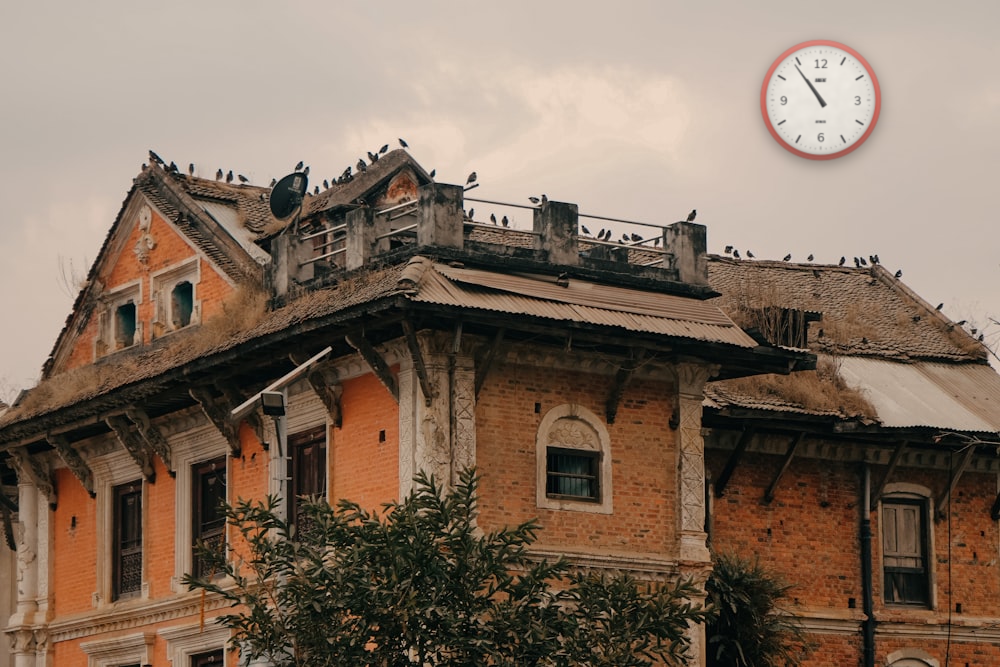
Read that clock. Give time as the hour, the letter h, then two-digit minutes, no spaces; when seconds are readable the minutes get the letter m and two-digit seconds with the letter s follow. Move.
10h54
